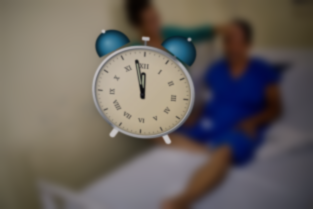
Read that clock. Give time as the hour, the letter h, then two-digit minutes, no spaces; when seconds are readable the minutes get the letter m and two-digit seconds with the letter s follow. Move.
11h58
